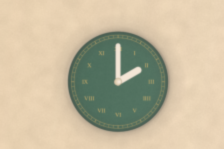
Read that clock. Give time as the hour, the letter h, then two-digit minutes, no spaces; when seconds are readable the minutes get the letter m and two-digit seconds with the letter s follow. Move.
2h00
